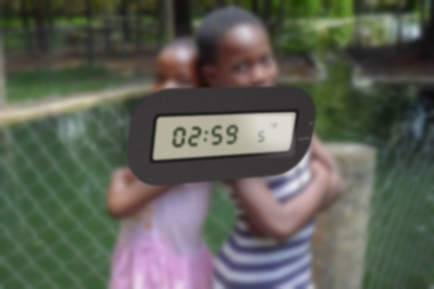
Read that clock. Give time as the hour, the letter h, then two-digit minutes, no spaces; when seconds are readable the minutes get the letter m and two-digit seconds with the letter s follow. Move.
2h59
